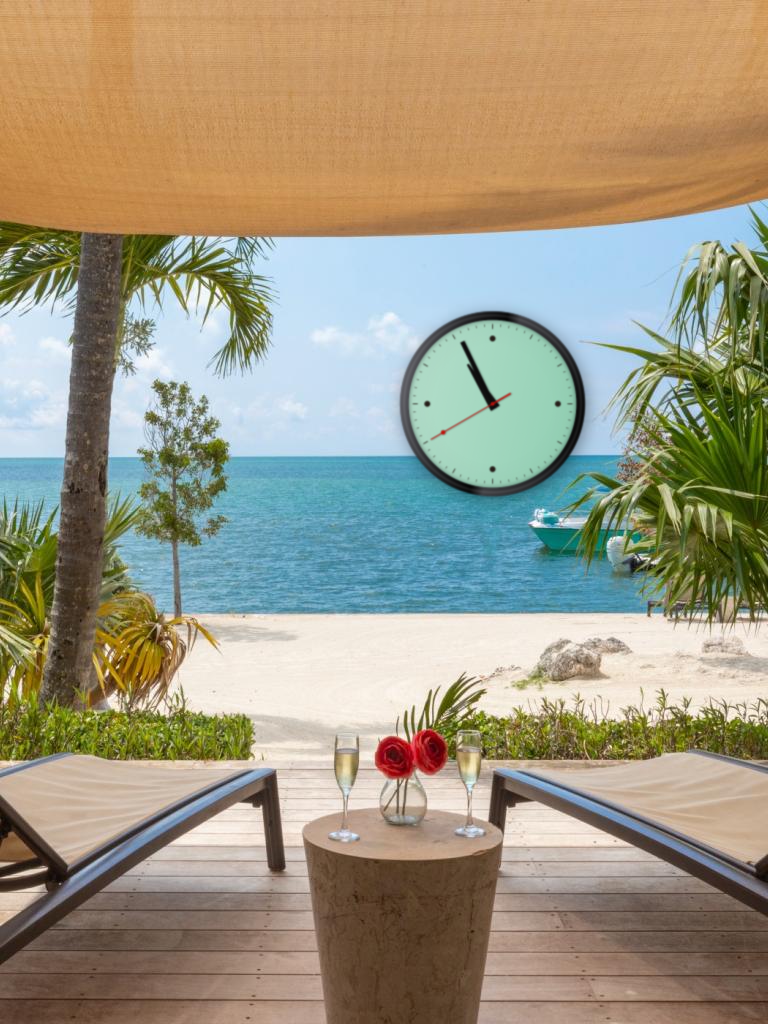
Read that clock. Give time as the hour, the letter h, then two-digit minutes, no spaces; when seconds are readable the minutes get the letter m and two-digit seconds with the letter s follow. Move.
10h55m40s
